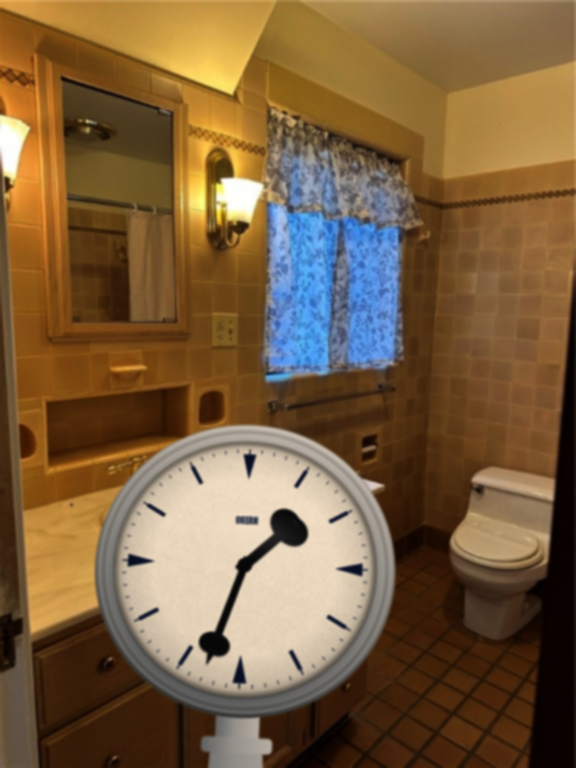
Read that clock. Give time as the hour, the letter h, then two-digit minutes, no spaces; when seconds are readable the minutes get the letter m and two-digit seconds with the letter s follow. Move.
1h33
